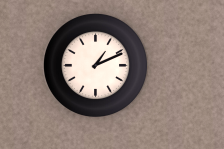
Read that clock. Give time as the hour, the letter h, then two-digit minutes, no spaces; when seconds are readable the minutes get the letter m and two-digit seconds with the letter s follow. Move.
1h11
